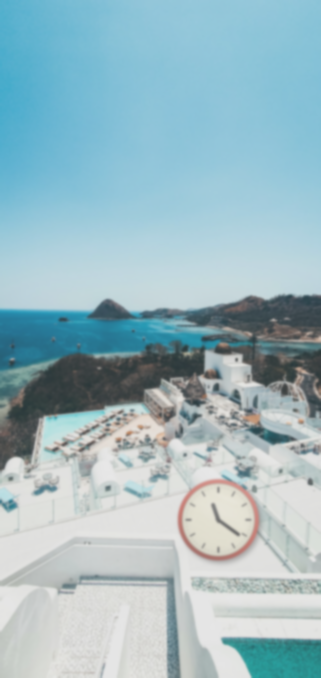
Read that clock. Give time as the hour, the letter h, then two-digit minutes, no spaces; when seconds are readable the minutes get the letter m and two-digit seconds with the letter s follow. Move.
11h21
